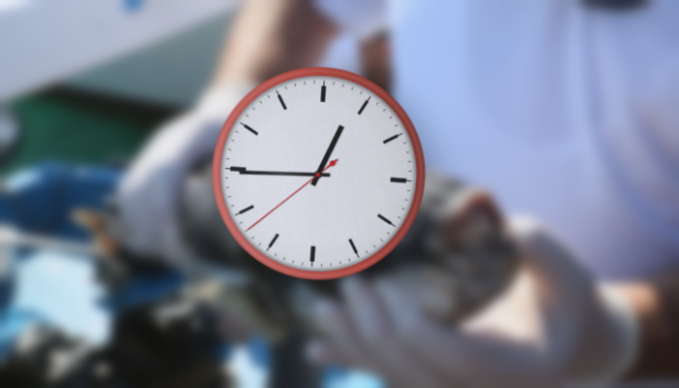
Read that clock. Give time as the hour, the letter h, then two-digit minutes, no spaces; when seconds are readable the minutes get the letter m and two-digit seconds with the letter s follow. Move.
12h44m38s
